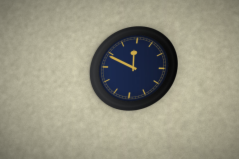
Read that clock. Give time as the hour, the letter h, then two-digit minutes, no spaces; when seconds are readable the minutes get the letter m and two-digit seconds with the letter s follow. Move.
11h49
